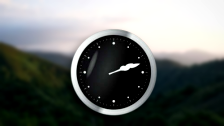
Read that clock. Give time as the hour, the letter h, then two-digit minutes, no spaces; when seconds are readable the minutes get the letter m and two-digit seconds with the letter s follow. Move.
2h12
